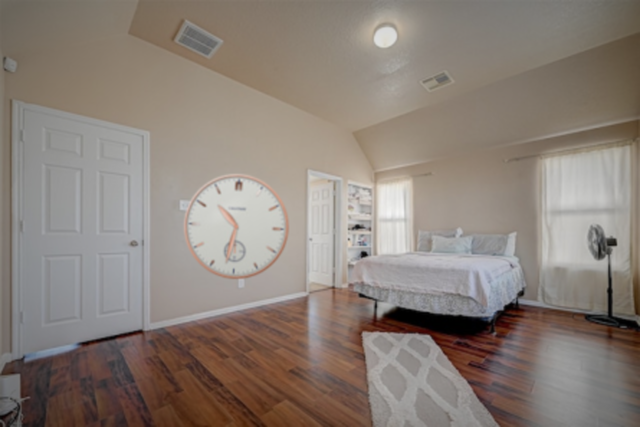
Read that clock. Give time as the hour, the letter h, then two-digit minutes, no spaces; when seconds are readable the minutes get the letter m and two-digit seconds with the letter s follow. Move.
10h32
